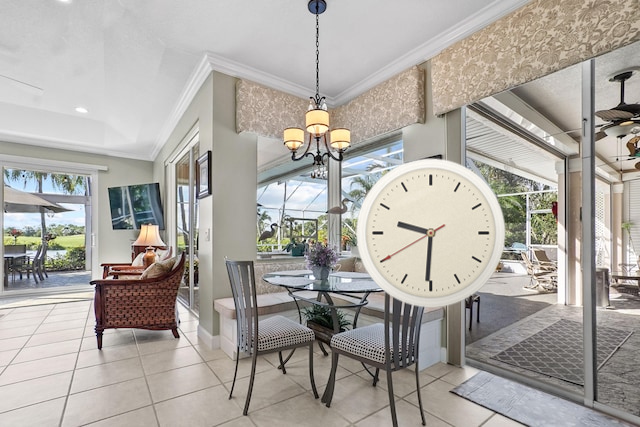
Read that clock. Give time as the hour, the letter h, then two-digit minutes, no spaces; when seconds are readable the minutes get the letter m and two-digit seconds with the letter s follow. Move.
9h30m40s
